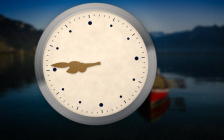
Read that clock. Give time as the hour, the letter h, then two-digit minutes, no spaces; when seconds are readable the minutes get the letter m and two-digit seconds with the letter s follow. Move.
8h46
